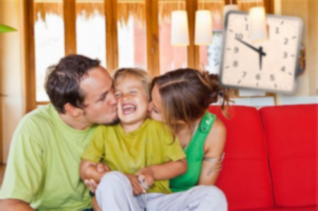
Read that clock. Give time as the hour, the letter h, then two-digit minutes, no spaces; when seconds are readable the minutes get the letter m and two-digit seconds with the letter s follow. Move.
5h49
